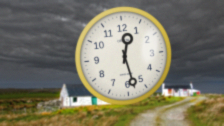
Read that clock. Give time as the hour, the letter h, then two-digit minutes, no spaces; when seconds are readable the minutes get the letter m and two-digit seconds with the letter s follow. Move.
12h28
